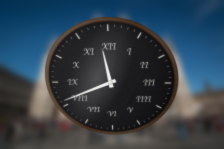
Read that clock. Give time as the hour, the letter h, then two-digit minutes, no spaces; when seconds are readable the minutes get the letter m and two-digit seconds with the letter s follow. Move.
11h41
